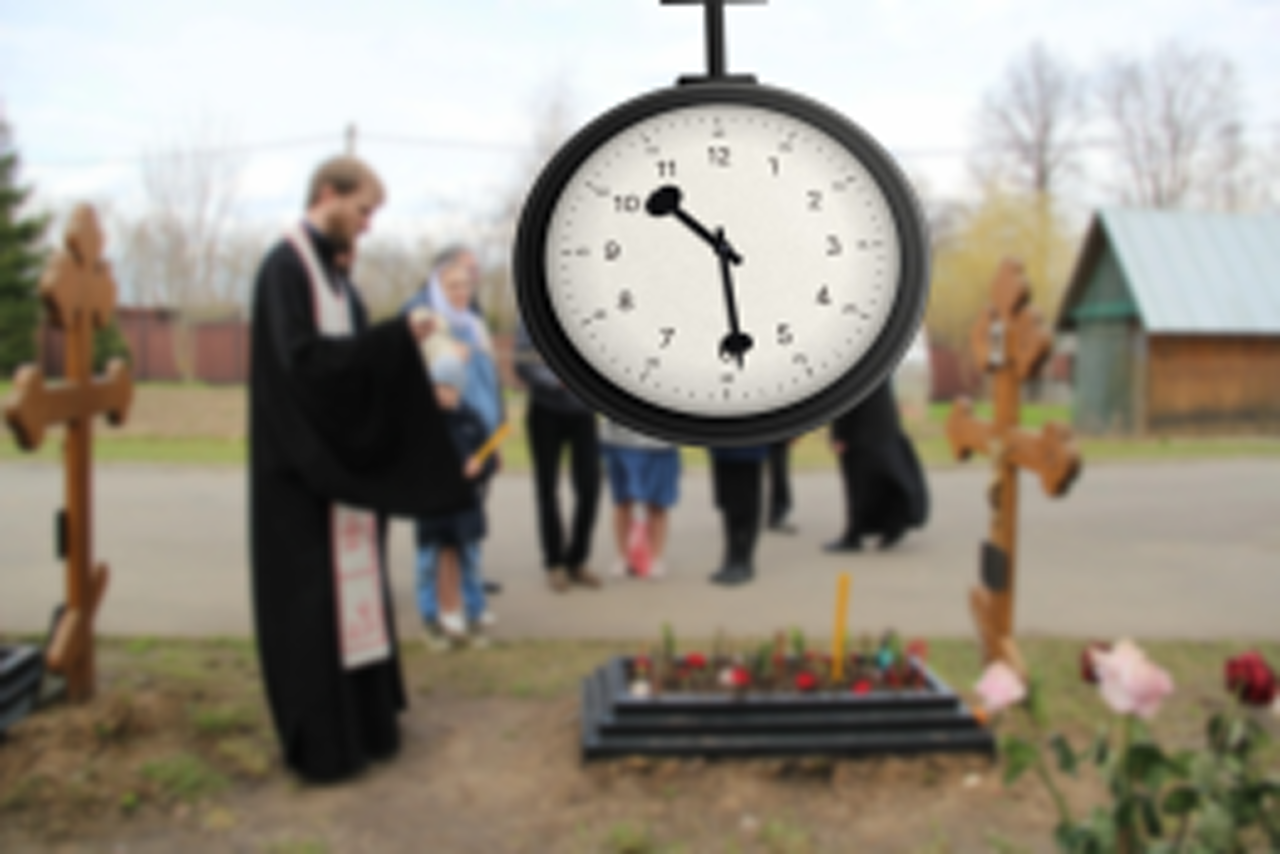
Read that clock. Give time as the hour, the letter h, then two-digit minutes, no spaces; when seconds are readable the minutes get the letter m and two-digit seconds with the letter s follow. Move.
10h29
